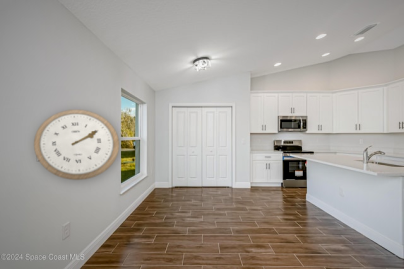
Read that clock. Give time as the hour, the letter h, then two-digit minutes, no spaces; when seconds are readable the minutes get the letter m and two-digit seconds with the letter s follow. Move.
2h10
